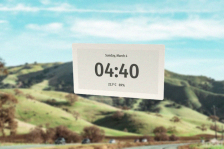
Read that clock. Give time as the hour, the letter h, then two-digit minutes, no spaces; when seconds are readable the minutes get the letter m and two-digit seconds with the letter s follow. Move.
4h40
